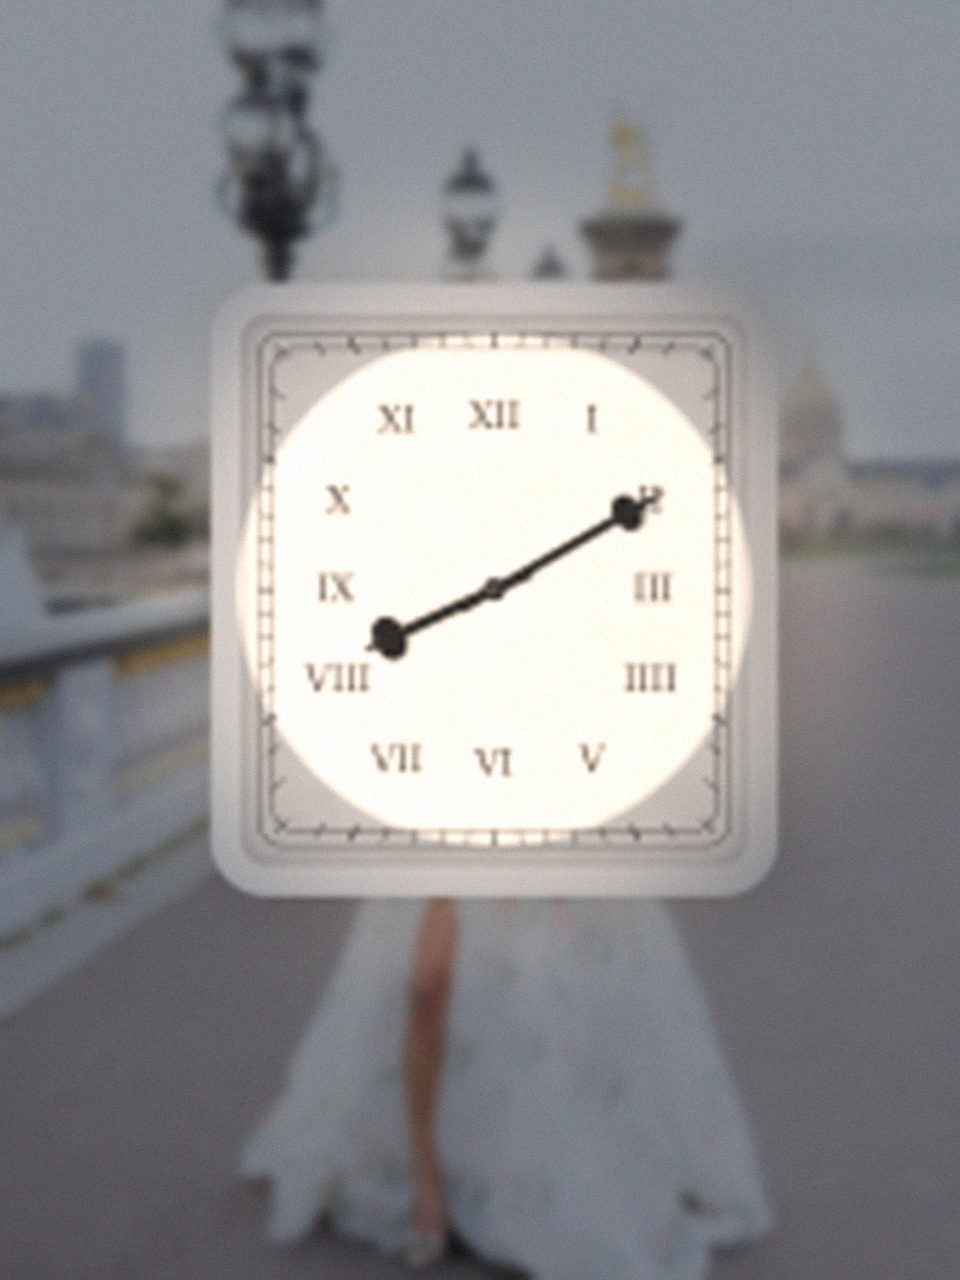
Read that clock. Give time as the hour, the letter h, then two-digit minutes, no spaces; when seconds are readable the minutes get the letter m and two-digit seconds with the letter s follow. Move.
8h10
